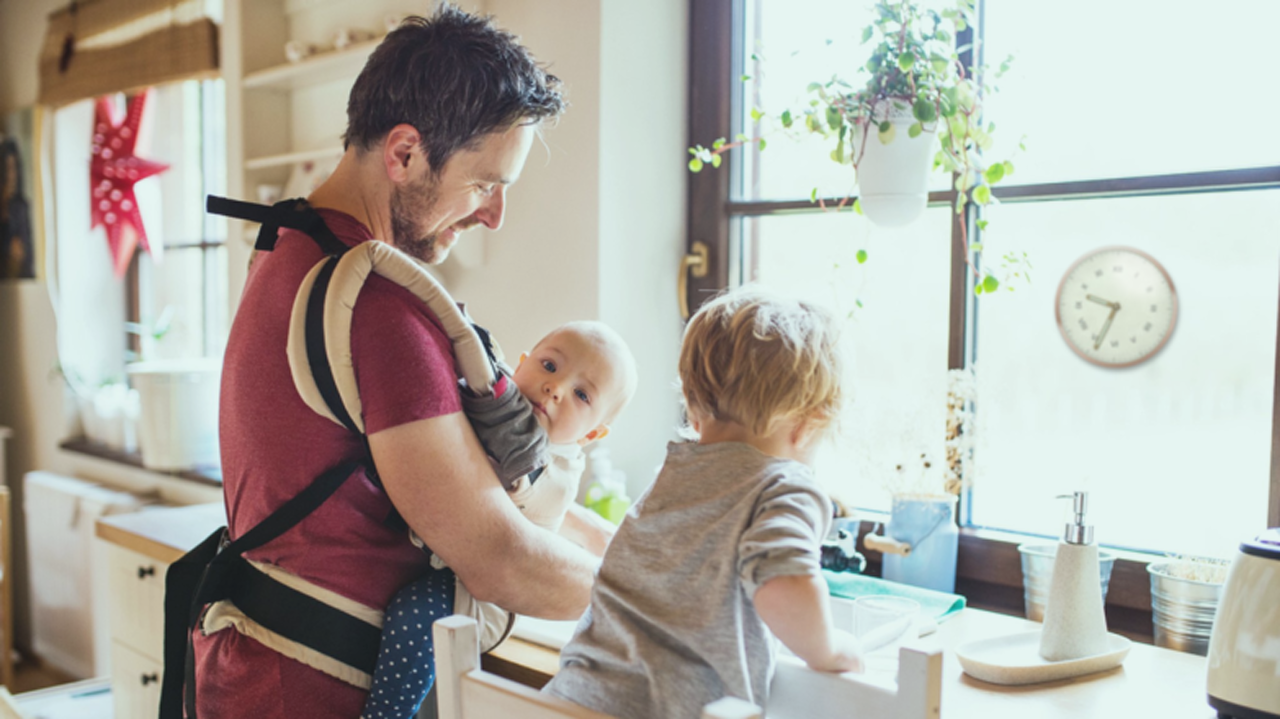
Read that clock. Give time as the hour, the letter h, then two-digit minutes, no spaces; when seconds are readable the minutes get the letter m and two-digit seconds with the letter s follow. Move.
9h34
